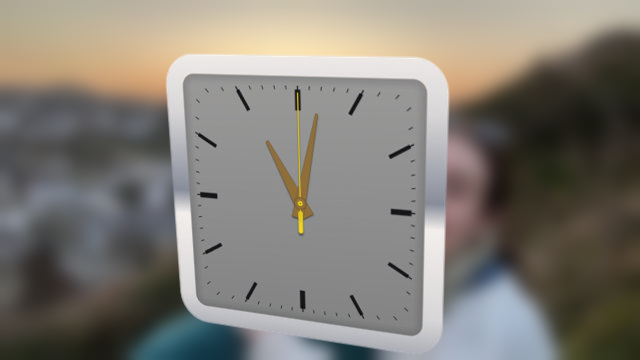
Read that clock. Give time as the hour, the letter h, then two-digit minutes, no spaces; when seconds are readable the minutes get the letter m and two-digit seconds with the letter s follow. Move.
11h02m00s
